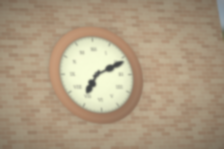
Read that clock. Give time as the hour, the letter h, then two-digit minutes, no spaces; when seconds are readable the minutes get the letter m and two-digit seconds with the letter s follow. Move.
7h11
